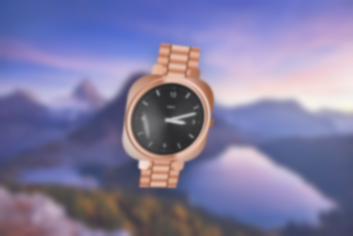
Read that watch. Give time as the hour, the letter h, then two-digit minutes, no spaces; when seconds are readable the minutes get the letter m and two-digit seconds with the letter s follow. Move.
3h12
